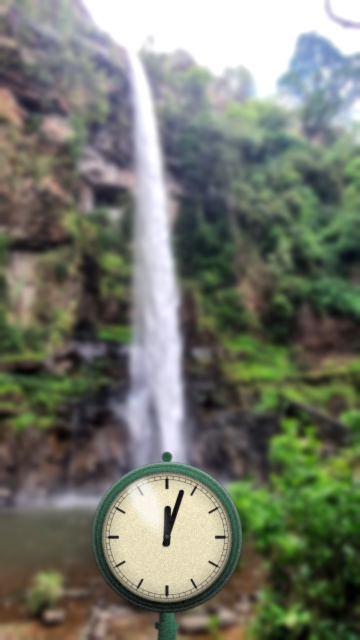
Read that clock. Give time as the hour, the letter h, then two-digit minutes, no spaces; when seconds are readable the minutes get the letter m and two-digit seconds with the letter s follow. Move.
12h03
